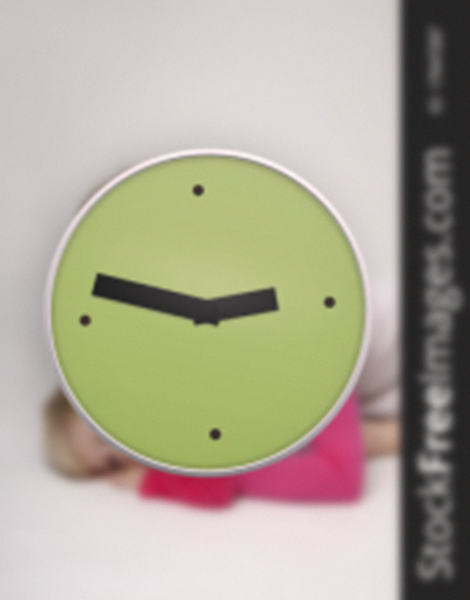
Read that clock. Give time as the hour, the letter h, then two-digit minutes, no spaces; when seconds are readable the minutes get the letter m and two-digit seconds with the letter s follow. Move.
2h48
